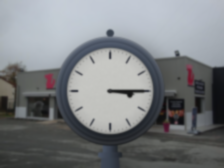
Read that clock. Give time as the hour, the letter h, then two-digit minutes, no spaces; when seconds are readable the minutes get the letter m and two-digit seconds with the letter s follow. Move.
3h15
